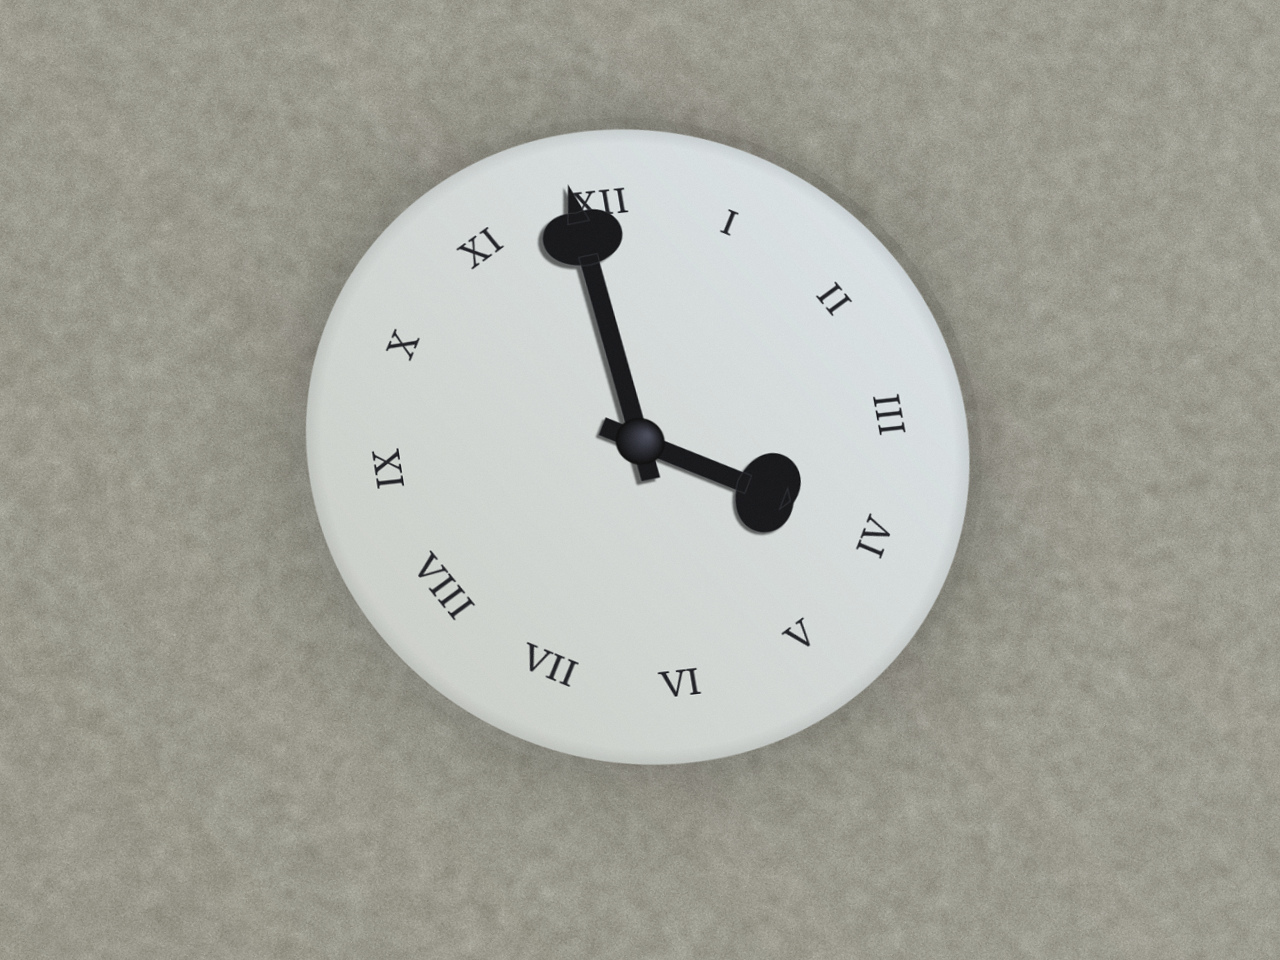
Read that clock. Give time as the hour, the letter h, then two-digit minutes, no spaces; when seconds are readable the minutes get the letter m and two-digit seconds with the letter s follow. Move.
3h59
